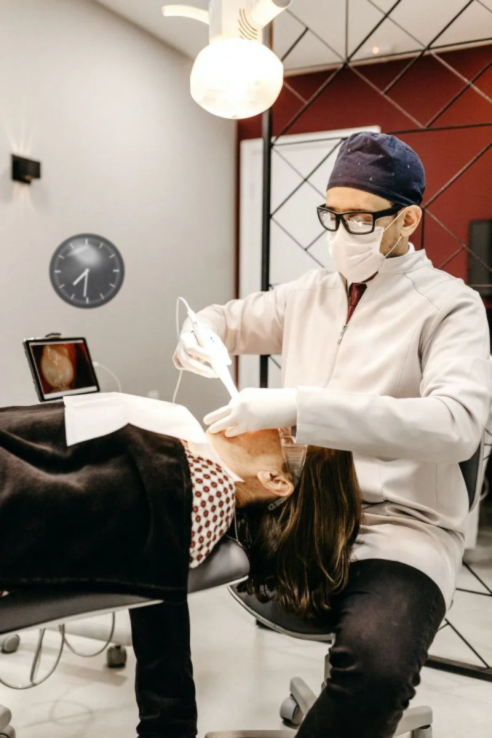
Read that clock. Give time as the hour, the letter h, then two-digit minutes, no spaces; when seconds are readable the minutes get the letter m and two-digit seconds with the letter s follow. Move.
7h31
